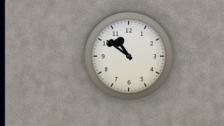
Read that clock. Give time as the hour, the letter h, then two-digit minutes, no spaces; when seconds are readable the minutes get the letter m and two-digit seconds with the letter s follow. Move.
10h51
